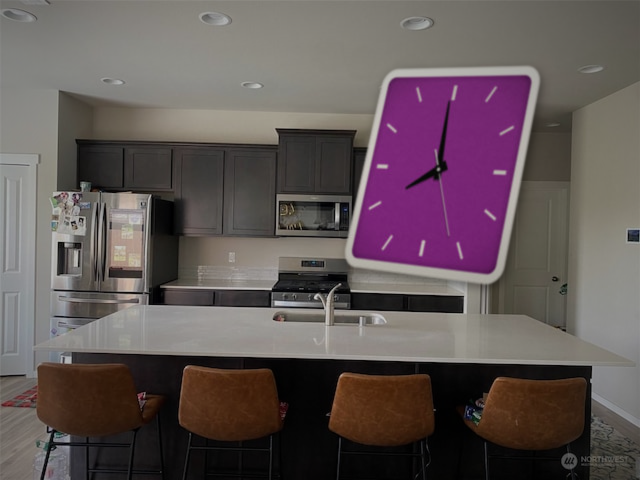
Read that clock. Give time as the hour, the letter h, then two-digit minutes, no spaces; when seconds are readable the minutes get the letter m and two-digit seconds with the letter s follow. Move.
7h59m26s
